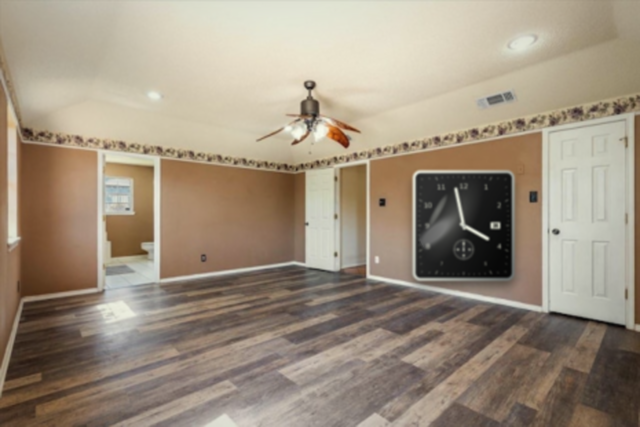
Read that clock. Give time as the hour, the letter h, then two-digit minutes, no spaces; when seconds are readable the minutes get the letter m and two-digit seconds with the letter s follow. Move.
3h58
